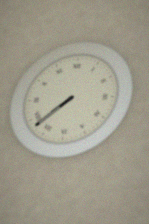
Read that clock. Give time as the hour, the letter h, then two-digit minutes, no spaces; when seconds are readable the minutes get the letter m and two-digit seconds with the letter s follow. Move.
7h38
